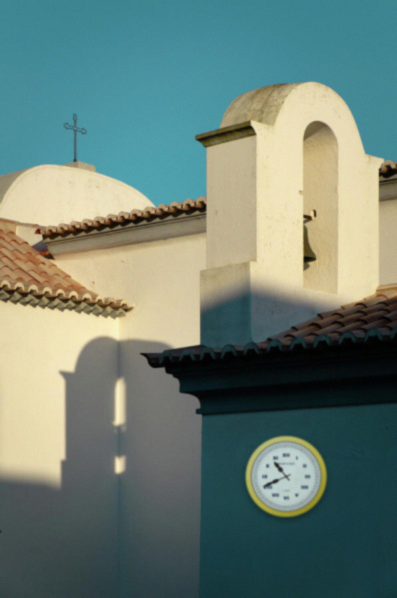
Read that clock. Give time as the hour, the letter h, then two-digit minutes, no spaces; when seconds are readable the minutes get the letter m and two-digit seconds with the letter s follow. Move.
10h41
